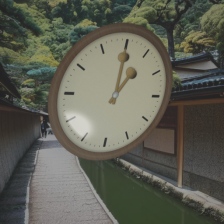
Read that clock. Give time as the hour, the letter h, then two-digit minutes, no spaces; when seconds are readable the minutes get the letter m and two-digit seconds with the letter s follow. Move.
1h00
